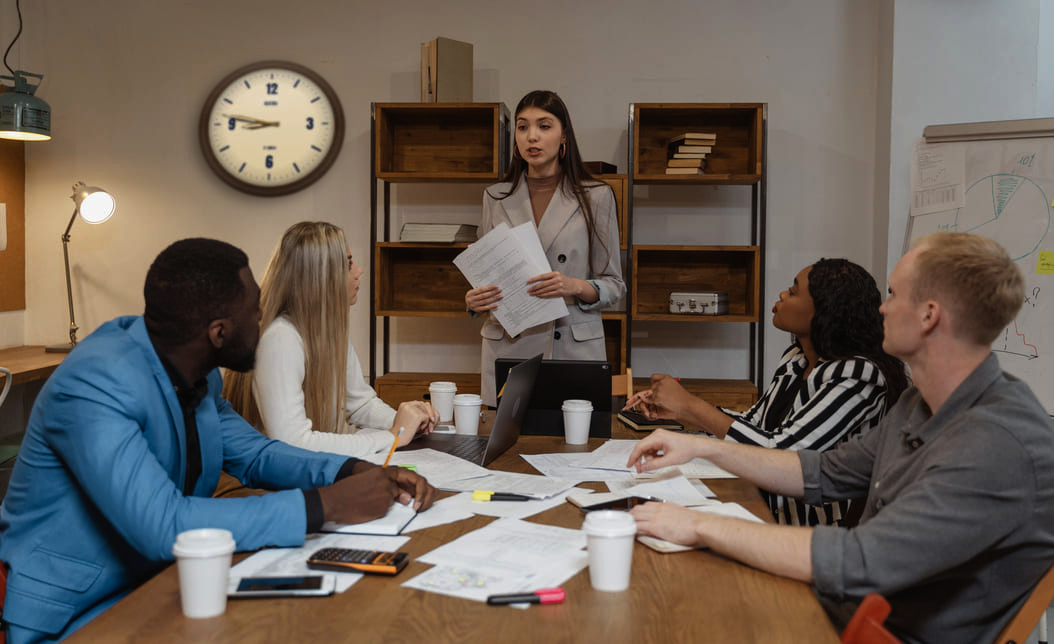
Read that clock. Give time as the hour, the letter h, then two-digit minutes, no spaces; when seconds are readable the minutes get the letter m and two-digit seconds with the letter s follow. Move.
8h47
